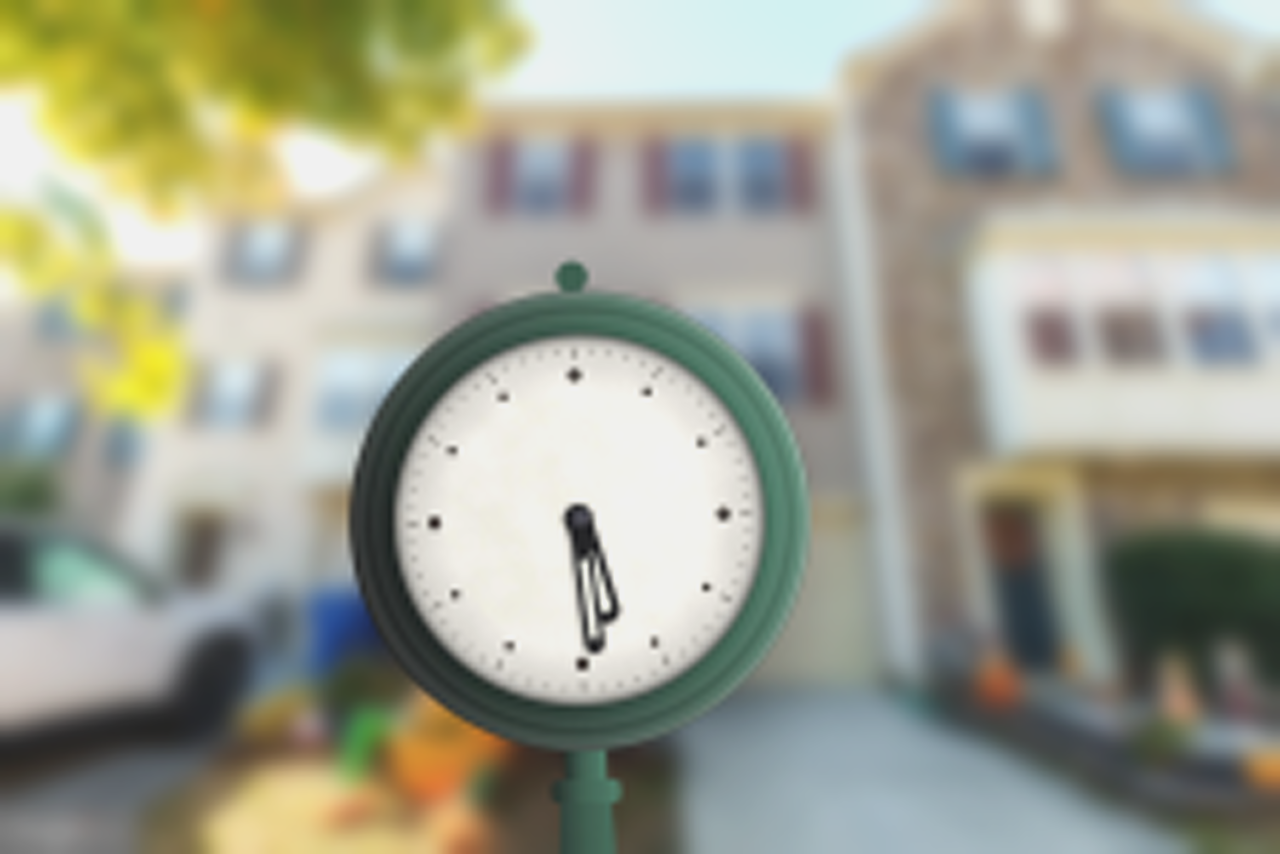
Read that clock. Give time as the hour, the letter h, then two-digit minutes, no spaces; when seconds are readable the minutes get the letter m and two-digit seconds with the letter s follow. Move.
5h29
